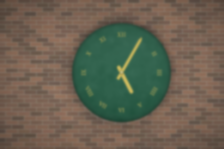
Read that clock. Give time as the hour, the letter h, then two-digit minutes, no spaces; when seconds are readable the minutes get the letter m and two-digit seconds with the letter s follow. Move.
5h05
